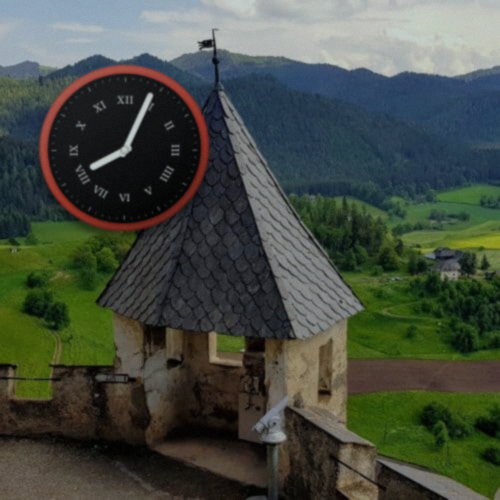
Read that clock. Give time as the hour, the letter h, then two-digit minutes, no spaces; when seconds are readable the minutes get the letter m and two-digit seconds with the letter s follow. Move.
8h04
